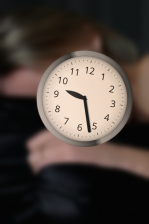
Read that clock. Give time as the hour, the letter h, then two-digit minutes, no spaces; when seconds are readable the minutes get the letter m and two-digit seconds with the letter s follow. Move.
9h27
